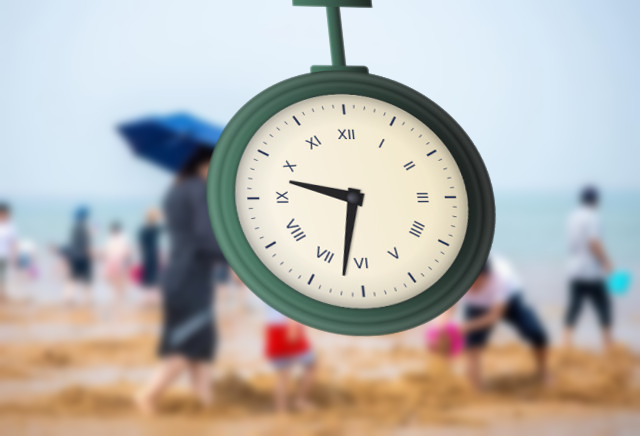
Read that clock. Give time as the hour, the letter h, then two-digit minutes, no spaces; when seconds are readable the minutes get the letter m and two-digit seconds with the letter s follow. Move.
9h32
